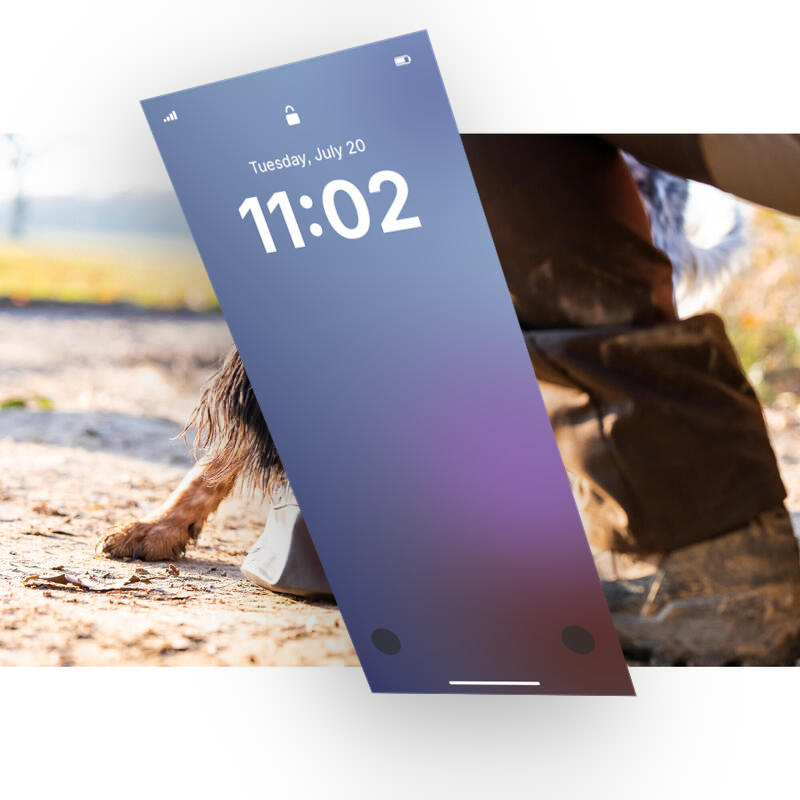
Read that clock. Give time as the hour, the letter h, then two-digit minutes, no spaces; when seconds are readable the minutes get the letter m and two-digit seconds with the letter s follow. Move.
11h02
